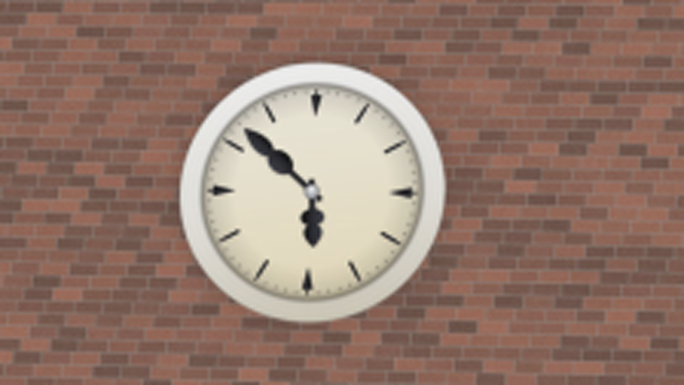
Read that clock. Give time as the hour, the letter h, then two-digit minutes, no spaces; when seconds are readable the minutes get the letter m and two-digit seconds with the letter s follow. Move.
5h52
